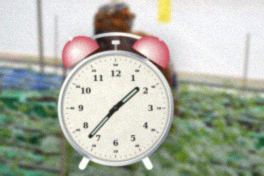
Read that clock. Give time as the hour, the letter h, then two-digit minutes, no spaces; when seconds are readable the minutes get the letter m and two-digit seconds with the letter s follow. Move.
1h37
